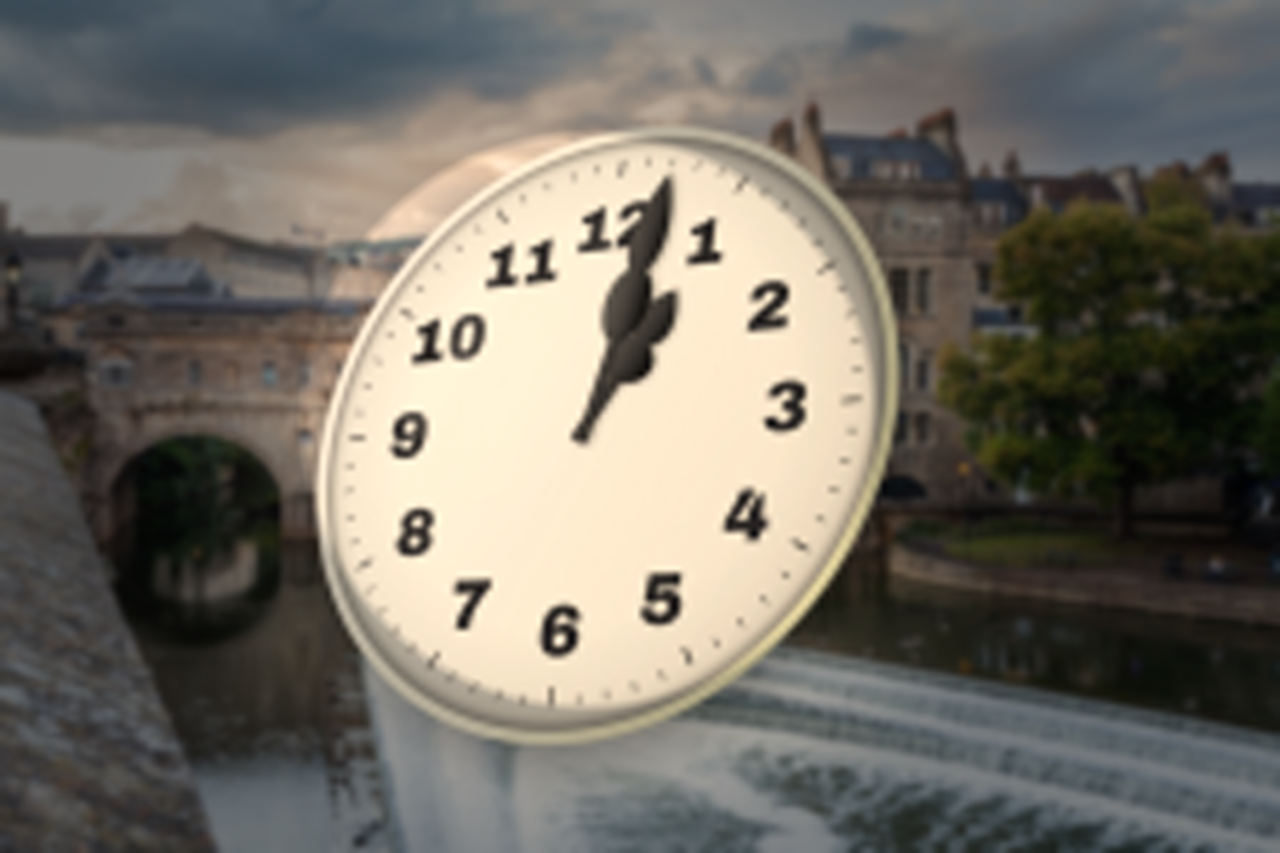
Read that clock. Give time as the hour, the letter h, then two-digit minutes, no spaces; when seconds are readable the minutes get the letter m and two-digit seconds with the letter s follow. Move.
1h02
